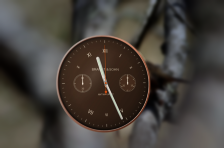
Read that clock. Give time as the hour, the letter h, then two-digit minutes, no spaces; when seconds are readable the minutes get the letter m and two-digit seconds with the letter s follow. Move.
11h26
